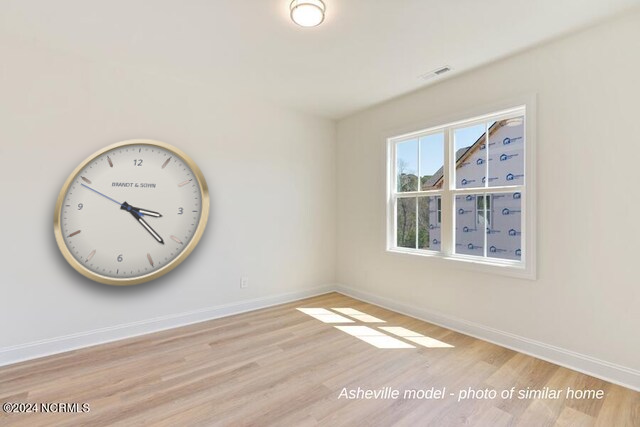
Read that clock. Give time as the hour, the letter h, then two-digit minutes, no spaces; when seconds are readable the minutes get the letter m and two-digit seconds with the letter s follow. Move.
3h21m49s
